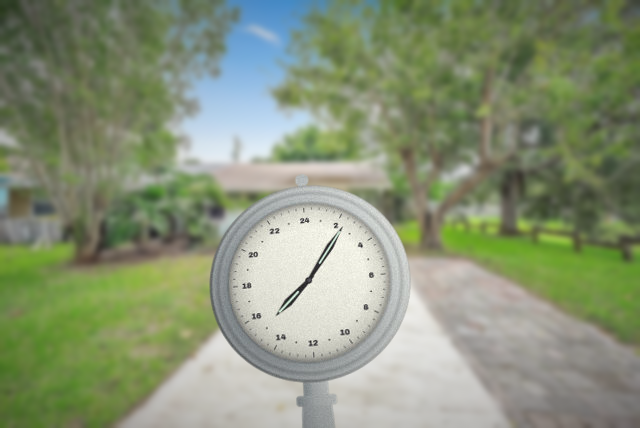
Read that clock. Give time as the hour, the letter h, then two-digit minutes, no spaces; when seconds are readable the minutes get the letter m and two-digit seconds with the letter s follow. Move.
15h06
